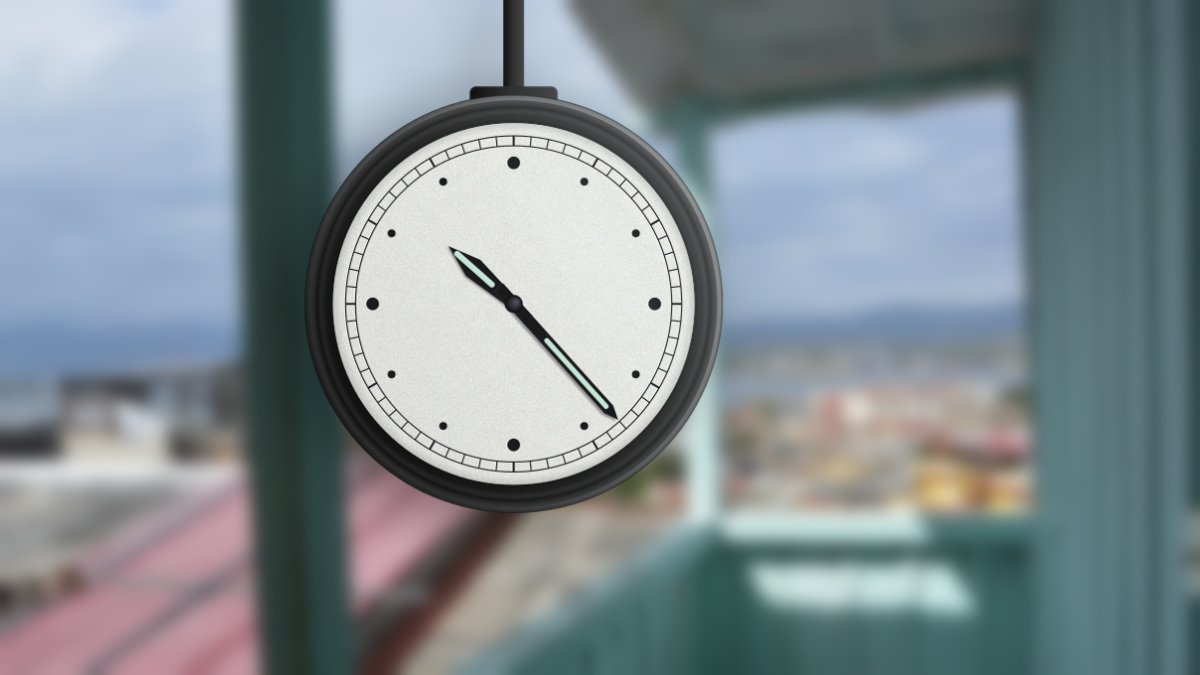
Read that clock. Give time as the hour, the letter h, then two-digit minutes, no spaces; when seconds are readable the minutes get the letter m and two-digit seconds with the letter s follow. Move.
10h23
